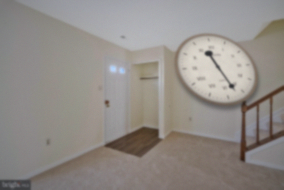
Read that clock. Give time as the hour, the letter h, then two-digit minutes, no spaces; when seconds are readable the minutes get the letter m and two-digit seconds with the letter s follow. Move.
11h27
